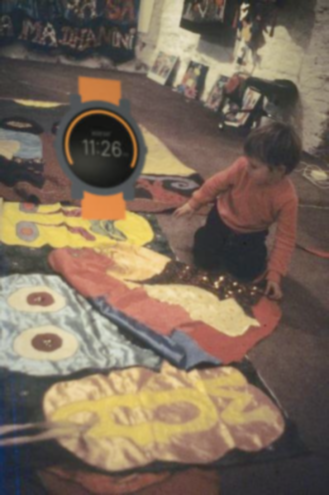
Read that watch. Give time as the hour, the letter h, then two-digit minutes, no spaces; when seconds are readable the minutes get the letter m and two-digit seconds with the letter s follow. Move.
11h26
